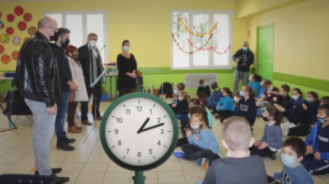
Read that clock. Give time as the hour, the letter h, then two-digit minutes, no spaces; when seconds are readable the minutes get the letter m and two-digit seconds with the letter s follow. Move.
1h12
